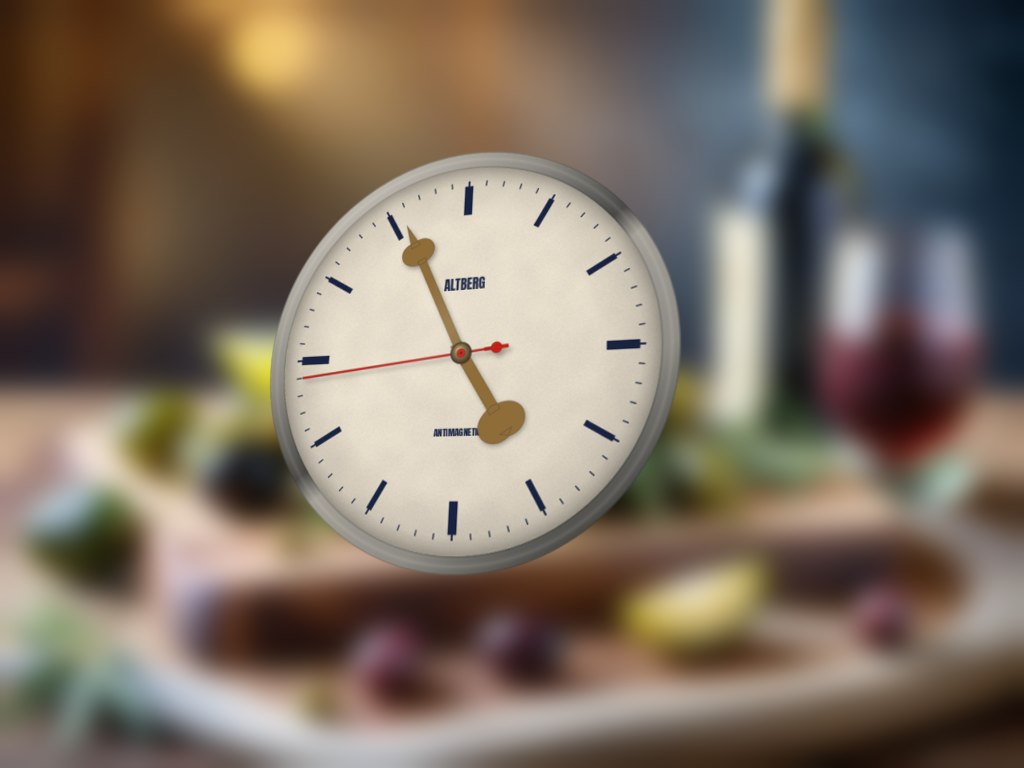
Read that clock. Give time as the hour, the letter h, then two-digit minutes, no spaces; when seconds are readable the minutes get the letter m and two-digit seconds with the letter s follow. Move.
4h55m44s
